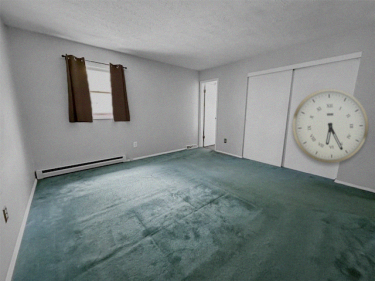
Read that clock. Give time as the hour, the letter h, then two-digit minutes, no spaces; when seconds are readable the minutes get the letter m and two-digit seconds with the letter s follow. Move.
6h26
